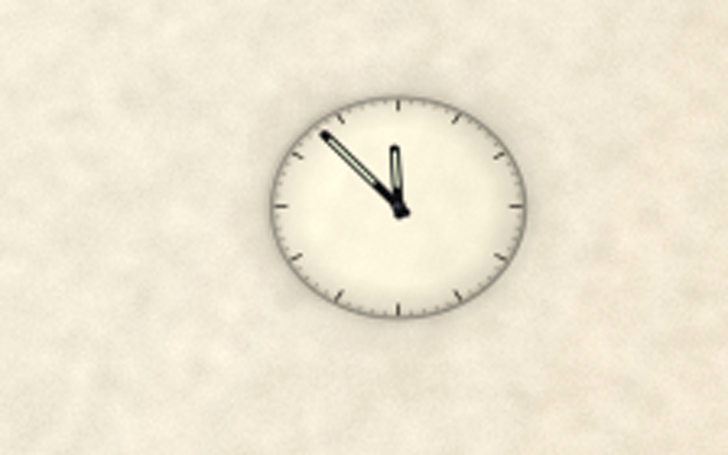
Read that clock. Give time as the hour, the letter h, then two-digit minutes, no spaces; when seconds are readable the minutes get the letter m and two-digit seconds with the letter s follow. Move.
11h53
